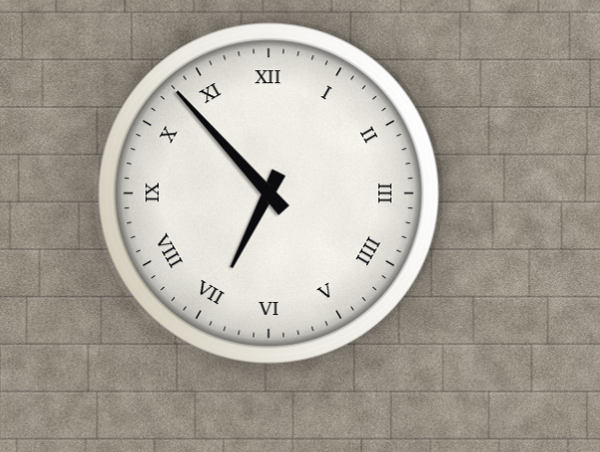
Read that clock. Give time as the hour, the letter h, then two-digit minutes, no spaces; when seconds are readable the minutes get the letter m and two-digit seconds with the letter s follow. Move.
6h53
